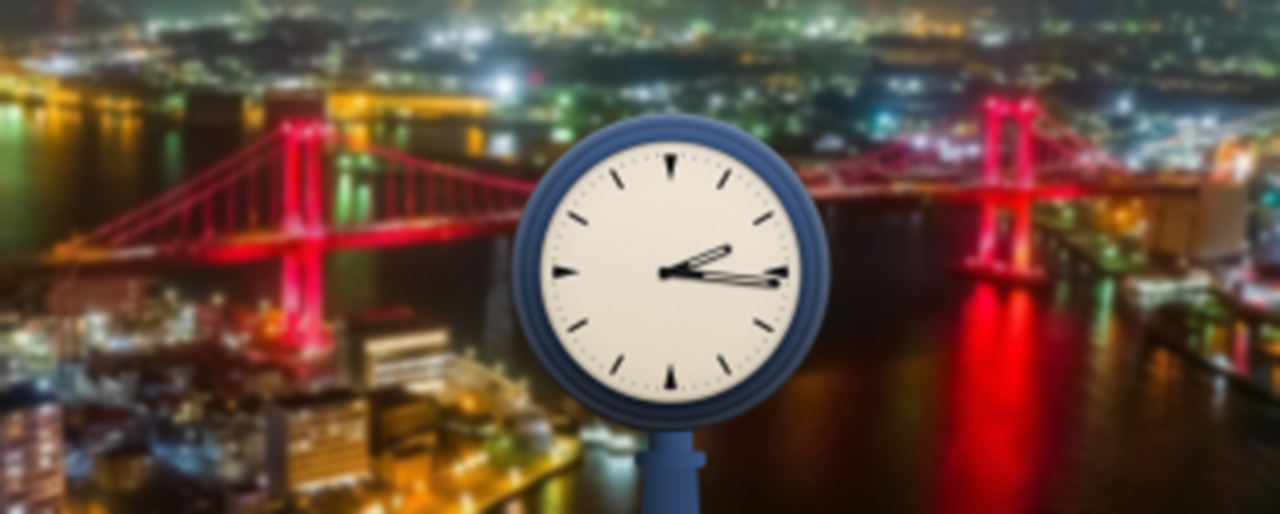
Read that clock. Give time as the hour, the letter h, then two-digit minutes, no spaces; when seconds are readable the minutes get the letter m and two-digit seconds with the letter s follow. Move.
2h16
